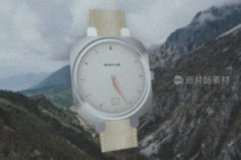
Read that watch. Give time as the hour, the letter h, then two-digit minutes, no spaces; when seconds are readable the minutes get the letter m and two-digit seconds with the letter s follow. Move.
5h26
